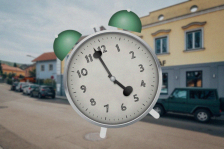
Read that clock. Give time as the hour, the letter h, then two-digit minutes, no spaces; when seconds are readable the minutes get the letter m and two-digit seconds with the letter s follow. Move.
4h58
